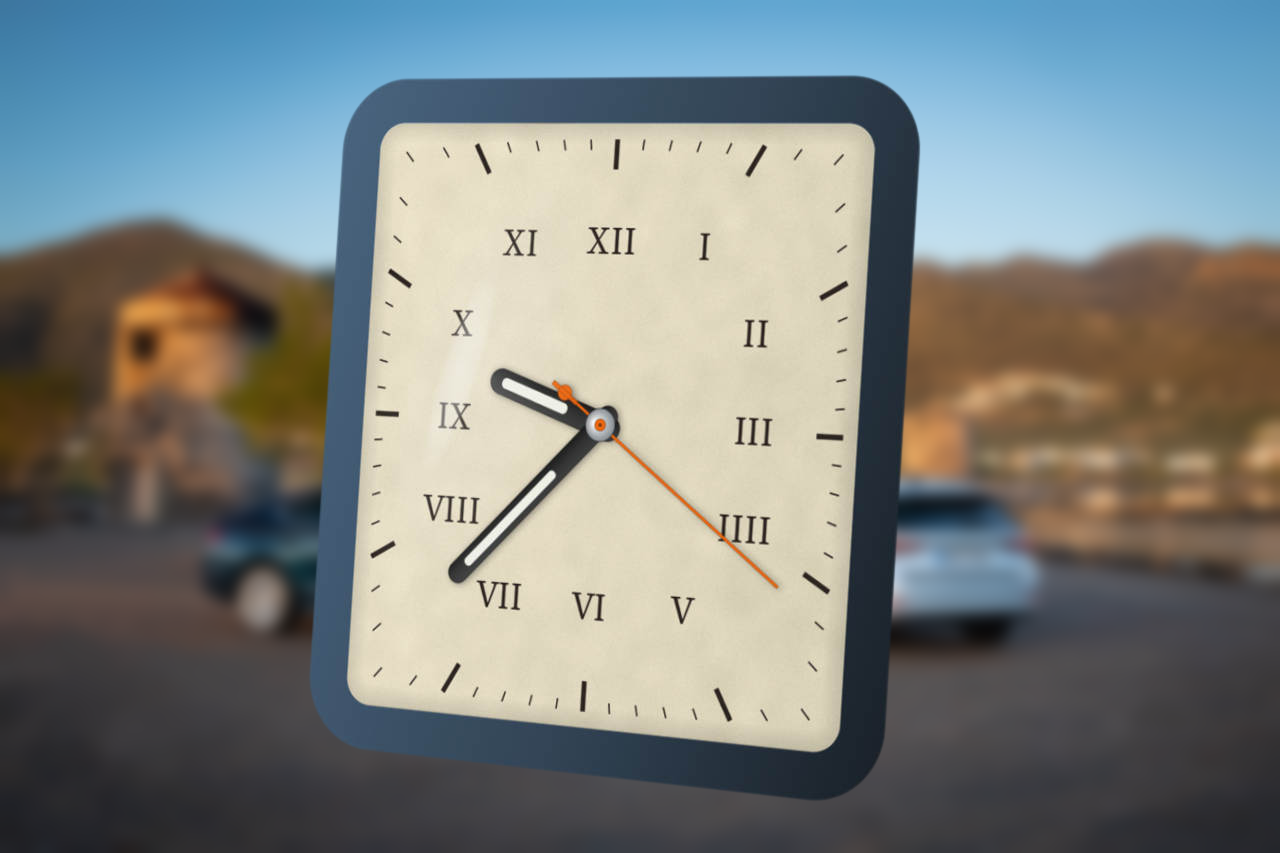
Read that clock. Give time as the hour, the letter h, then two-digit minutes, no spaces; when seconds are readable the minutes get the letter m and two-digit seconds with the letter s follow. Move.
9h37m21s
